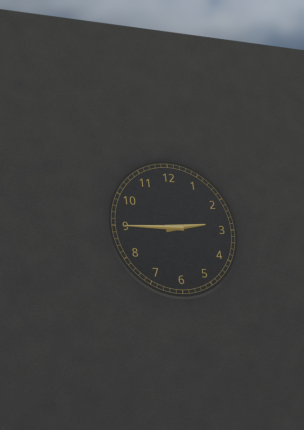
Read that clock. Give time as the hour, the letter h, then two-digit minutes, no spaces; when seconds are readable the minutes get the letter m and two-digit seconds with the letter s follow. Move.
2h45
